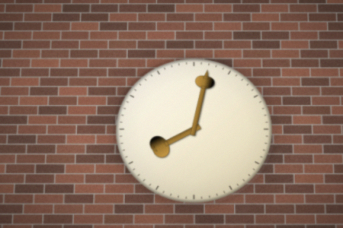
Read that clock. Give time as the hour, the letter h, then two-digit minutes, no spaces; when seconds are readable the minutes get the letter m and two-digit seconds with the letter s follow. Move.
8h02
